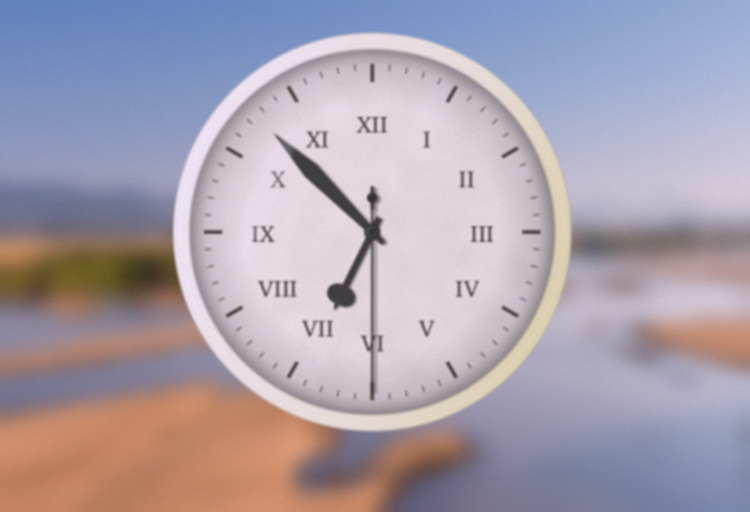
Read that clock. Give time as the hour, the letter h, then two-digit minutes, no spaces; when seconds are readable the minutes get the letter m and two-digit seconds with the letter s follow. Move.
6h52m30s
